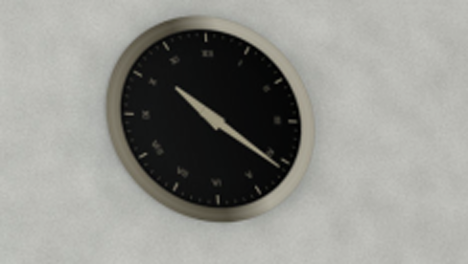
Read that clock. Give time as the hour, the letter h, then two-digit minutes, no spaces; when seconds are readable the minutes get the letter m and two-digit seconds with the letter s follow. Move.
10h21
